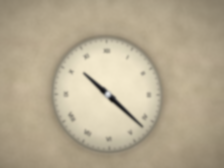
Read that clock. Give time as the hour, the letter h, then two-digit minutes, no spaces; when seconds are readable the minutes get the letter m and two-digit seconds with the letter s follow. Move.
10h22
